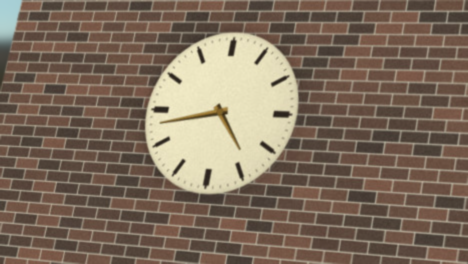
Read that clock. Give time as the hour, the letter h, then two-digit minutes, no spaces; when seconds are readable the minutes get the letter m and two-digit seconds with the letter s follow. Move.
4h43
